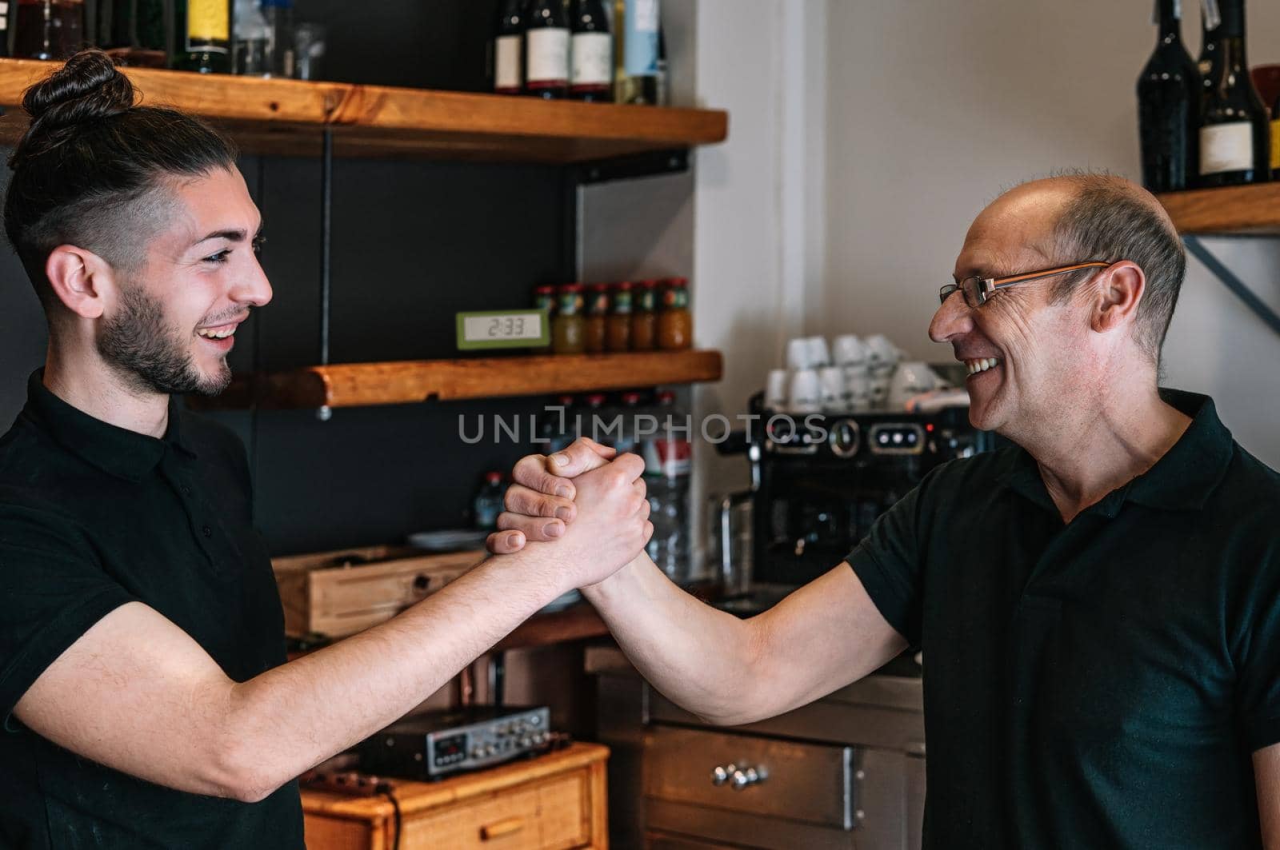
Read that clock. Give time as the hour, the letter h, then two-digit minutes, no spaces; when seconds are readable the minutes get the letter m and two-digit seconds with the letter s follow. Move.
2h33
